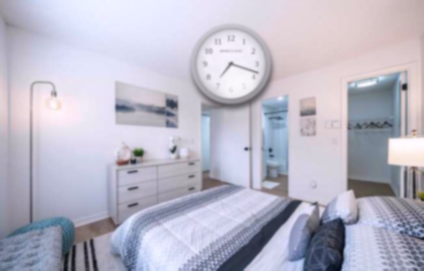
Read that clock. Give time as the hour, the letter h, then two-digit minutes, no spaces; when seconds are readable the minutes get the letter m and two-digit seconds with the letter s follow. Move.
7h18
